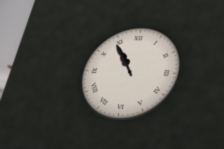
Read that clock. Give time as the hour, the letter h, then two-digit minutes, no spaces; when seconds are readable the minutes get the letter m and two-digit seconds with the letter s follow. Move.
10h54
